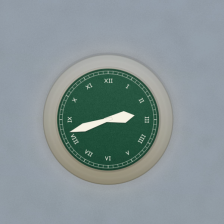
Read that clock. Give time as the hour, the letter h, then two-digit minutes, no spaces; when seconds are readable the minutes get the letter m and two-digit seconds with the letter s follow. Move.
2h42
